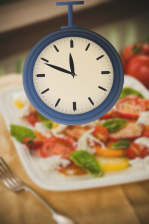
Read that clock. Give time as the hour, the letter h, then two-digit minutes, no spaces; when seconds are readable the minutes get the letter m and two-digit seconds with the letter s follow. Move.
11h49
